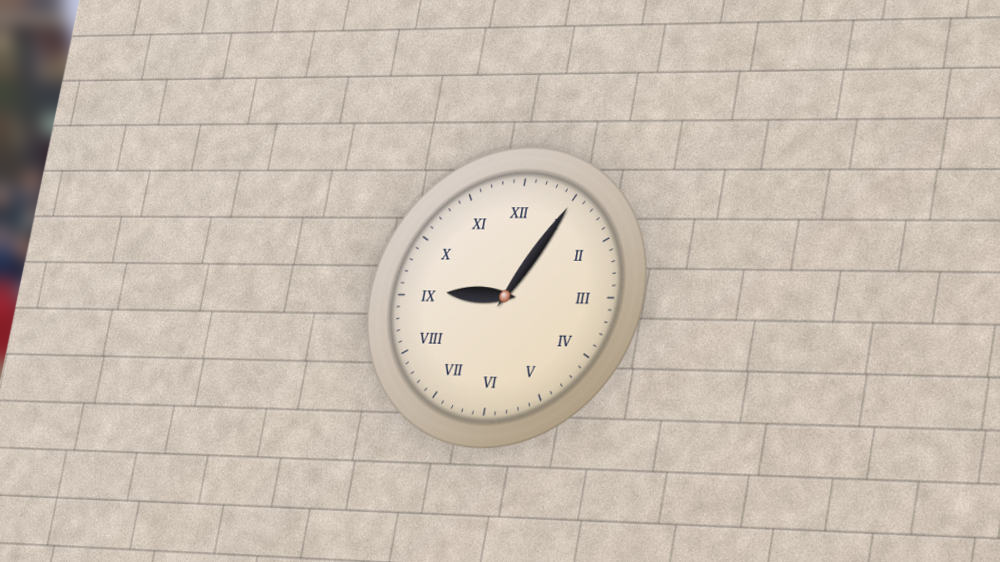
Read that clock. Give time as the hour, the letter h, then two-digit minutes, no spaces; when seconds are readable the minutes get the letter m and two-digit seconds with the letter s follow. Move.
9h05
